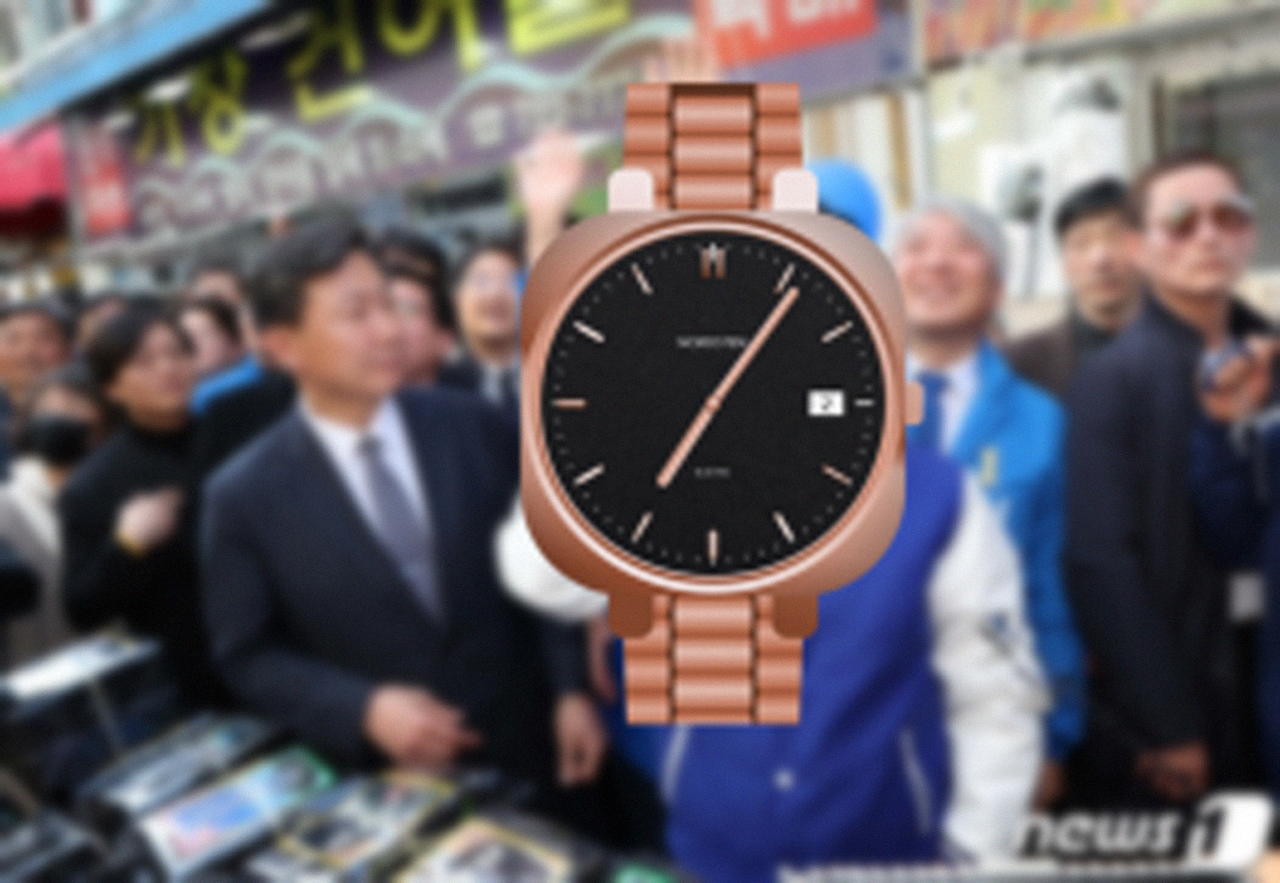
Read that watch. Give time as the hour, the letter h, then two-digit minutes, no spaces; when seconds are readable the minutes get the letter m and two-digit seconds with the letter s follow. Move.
7h06
